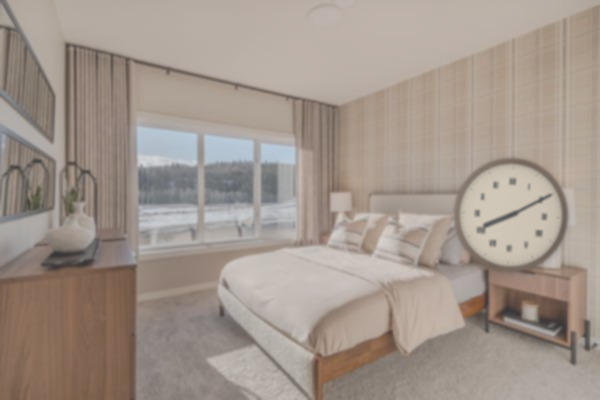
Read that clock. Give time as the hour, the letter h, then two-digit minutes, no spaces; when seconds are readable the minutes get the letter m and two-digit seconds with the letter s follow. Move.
8h10
